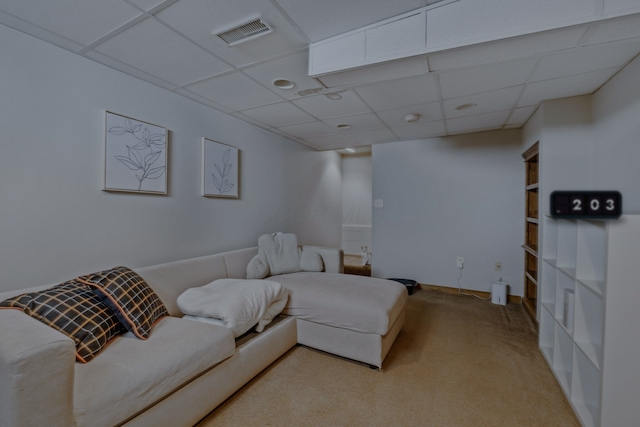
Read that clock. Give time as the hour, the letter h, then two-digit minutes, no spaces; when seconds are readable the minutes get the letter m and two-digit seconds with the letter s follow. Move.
2h03
